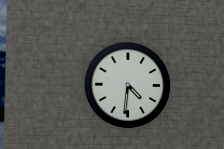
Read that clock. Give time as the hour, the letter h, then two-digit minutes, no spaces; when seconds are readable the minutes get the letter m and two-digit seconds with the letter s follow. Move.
4h31
